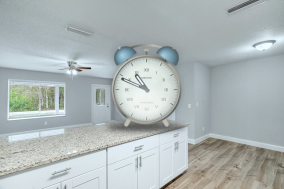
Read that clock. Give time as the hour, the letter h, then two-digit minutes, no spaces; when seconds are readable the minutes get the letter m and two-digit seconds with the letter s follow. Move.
10h49
